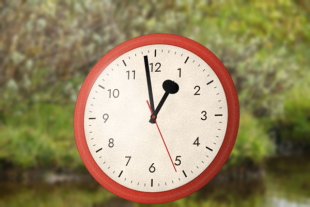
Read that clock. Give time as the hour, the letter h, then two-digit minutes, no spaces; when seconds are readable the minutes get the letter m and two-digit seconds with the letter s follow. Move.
12h58m26s
